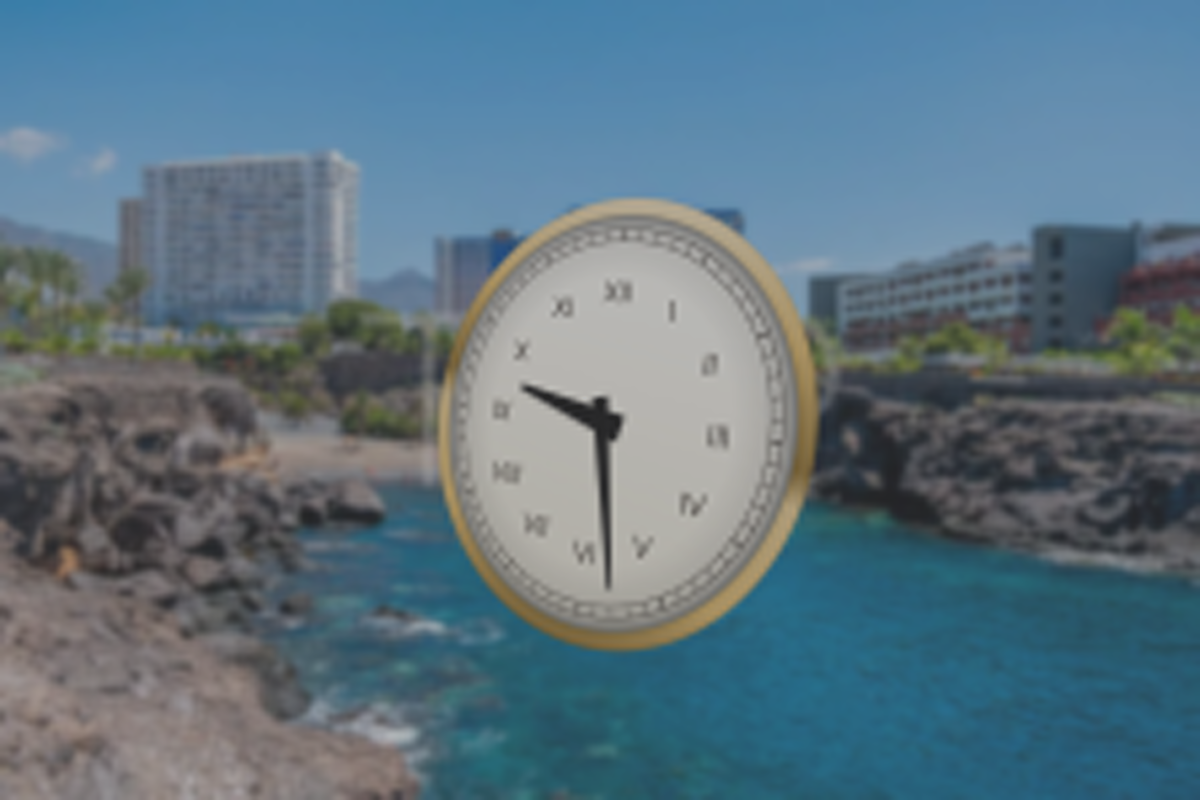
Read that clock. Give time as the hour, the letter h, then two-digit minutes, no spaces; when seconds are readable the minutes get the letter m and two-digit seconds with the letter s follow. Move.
9h28
